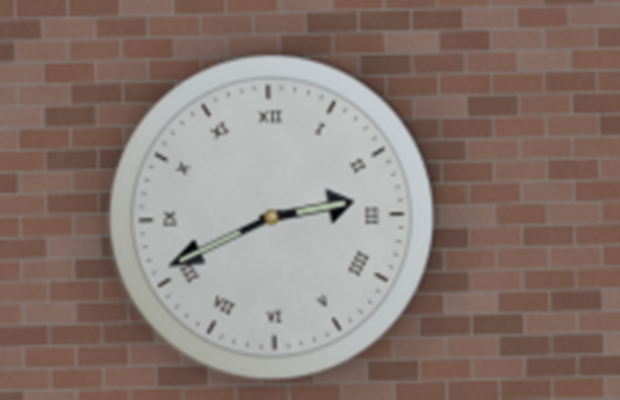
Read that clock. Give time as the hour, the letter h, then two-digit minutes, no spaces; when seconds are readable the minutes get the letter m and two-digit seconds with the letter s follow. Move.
2h41
